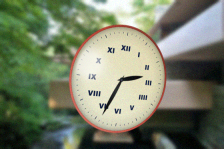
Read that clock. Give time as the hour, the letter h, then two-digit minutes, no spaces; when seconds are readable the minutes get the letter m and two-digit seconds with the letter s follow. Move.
2h34
